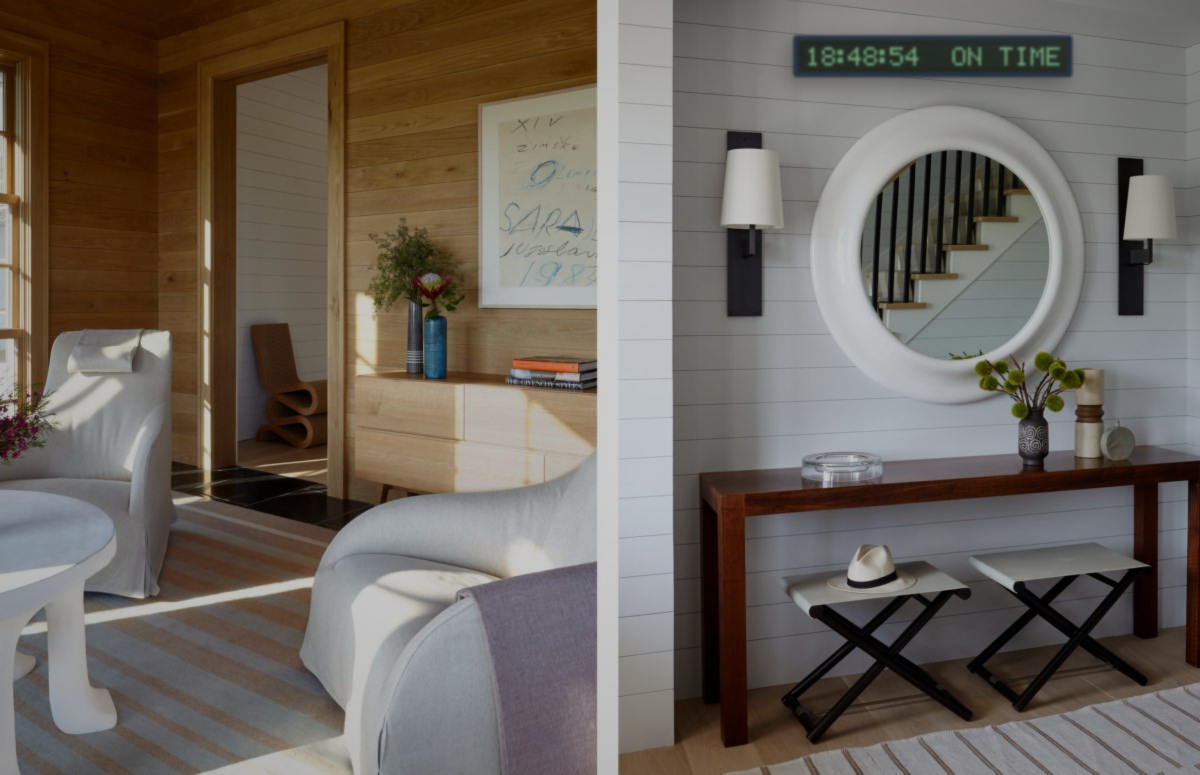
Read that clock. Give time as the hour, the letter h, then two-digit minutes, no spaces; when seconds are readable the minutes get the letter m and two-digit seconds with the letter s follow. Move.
18h48m54s
